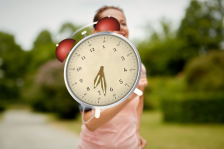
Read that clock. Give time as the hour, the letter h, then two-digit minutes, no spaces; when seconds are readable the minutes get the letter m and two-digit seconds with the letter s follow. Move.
7h33
